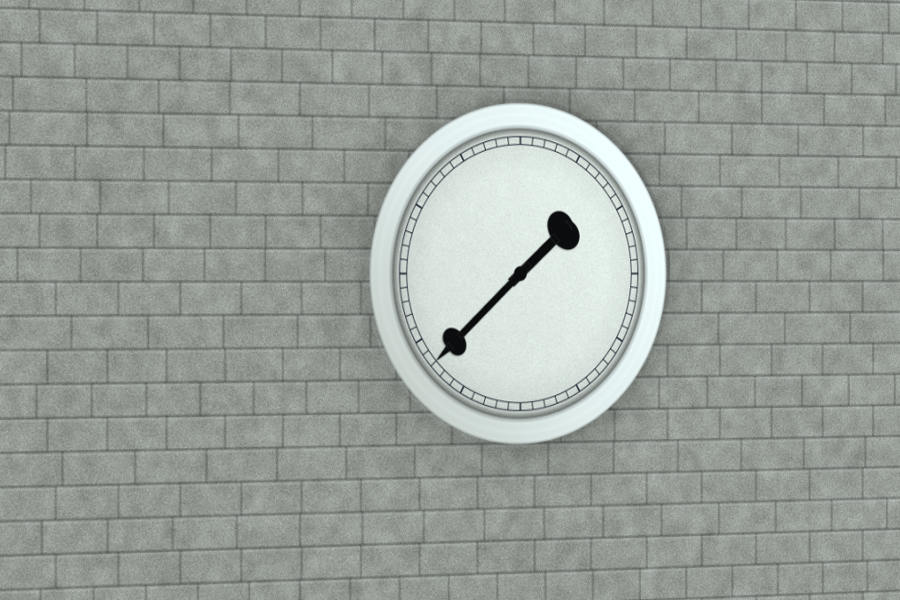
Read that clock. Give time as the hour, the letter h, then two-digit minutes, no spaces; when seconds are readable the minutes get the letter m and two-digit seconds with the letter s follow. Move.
1h38
